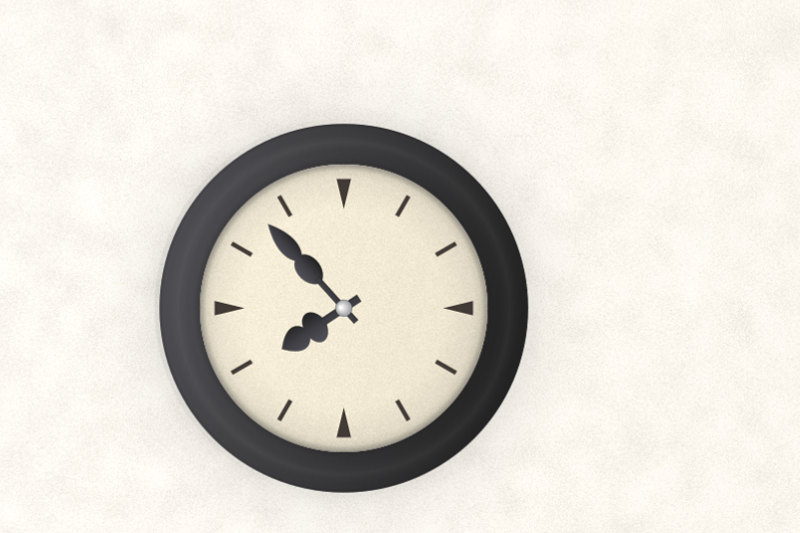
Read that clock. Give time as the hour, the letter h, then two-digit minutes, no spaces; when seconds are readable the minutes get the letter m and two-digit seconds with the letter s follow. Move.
7h53
